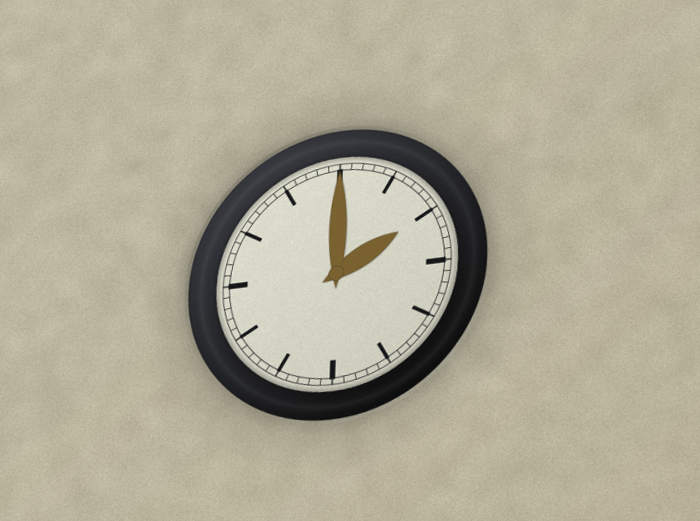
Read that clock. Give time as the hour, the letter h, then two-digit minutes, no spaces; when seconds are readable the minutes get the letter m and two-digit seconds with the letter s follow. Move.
2h00
